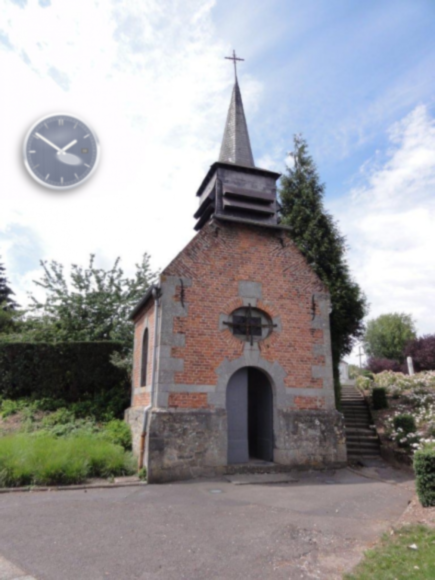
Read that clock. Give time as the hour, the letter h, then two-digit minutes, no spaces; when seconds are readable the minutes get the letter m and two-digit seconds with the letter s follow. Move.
1h51
